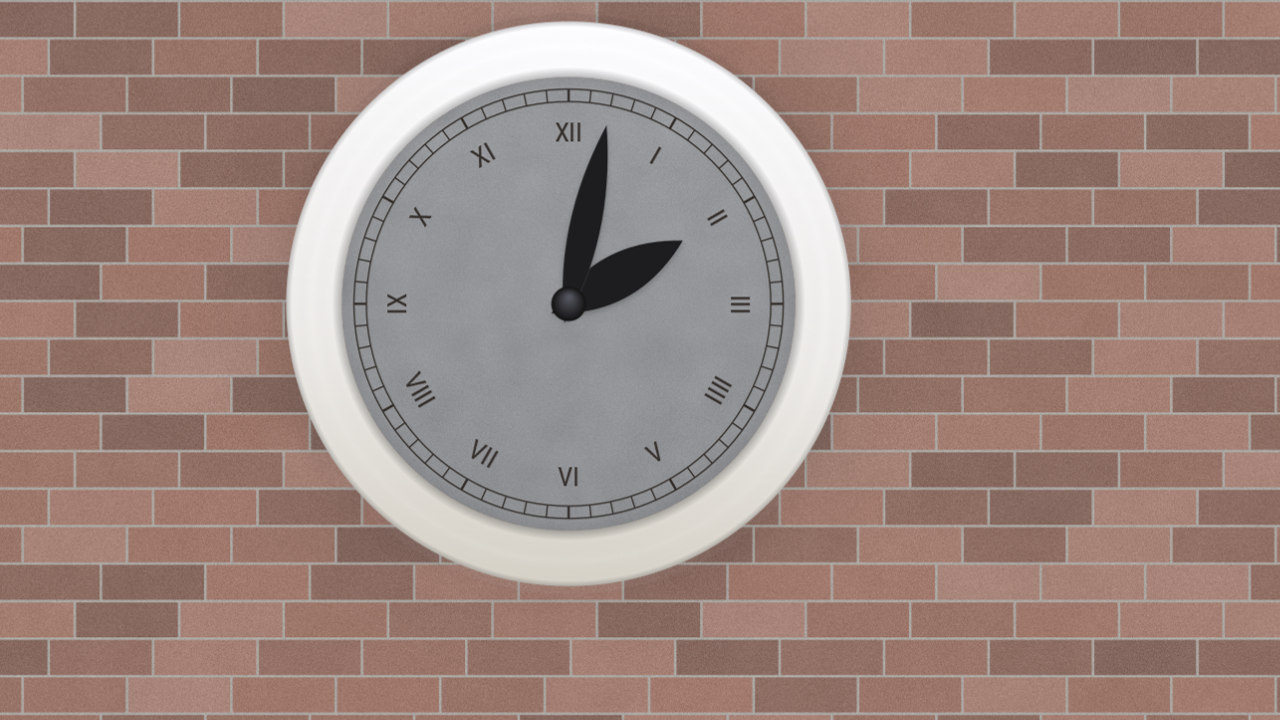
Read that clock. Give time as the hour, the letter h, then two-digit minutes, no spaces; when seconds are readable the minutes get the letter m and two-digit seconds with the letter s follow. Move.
2h02
